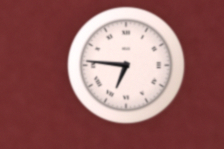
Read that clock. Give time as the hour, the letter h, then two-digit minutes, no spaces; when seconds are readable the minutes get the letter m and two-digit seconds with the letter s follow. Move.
6h46
